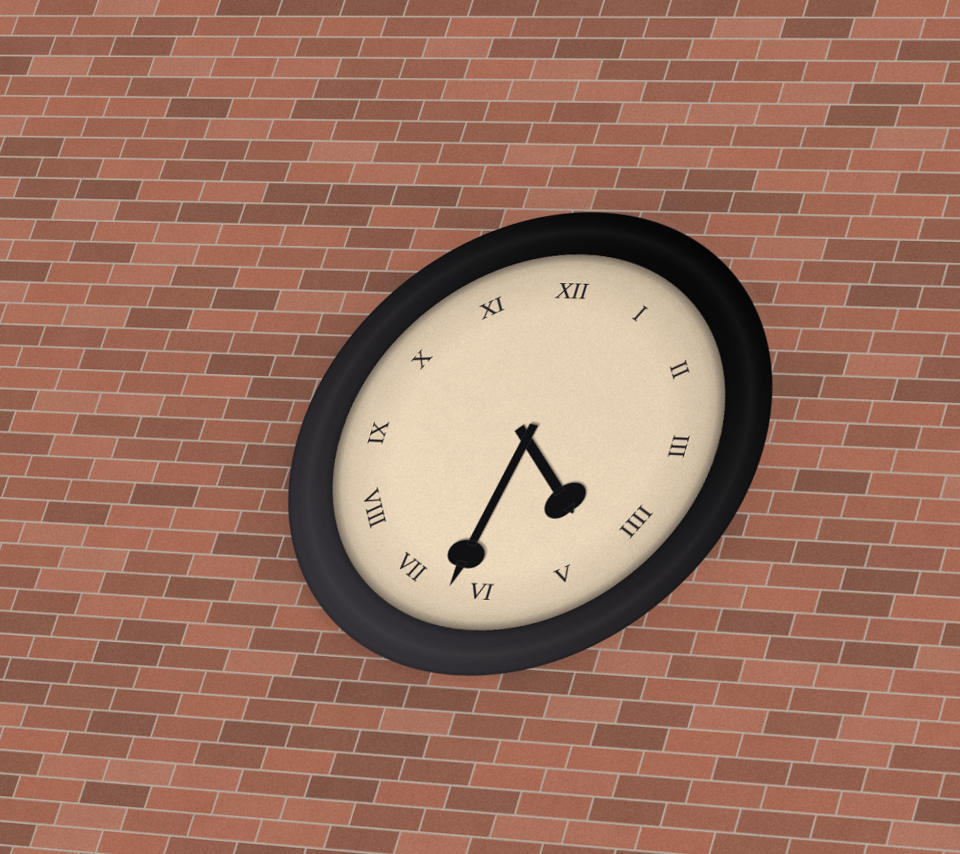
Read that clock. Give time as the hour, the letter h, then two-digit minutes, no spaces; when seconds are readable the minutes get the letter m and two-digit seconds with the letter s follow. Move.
4h32
